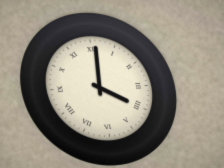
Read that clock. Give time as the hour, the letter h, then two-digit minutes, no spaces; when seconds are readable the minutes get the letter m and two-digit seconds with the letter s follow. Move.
4h01
